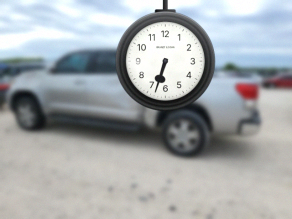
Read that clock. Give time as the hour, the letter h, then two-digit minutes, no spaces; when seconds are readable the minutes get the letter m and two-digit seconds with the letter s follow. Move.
6h33
